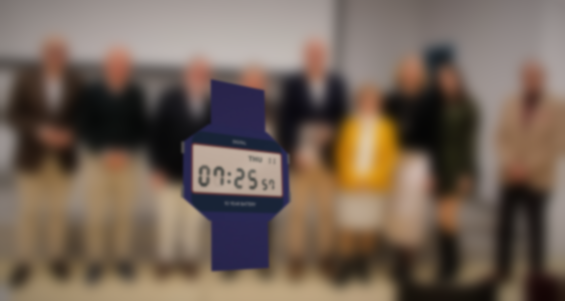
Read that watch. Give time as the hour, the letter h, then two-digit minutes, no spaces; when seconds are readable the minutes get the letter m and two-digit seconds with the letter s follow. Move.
7h25
